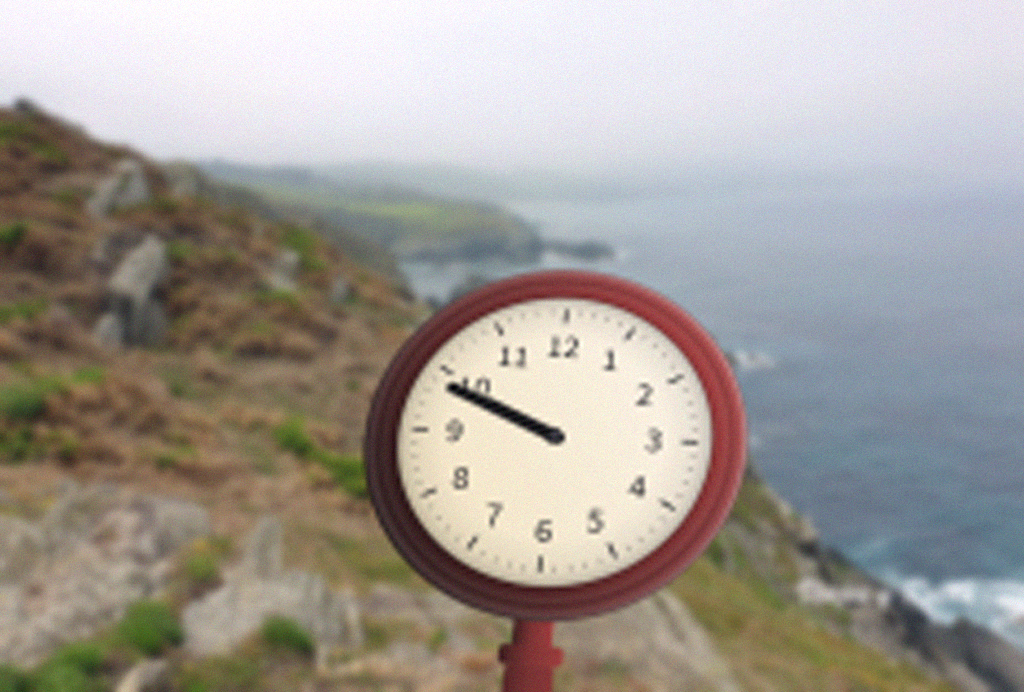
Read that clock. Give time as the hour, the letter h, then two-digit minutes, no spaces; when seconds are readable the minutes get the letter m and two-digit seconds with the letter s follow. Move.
9h49
